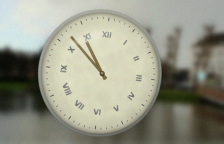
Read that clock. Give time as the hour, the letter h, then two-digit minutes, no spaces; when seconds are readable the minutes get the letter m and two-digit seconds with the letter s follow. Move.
10h52
